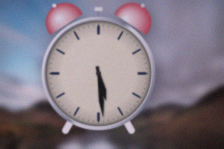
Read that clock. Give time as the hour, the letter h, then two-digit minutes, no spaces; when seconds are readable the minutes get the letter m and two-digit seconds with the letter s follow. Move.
5h29
